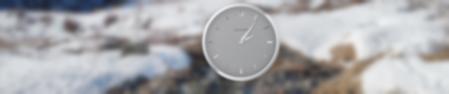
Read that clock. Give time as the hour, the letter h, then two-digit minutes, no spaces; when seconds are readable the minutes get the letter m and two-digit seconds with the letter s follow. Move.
2h06
